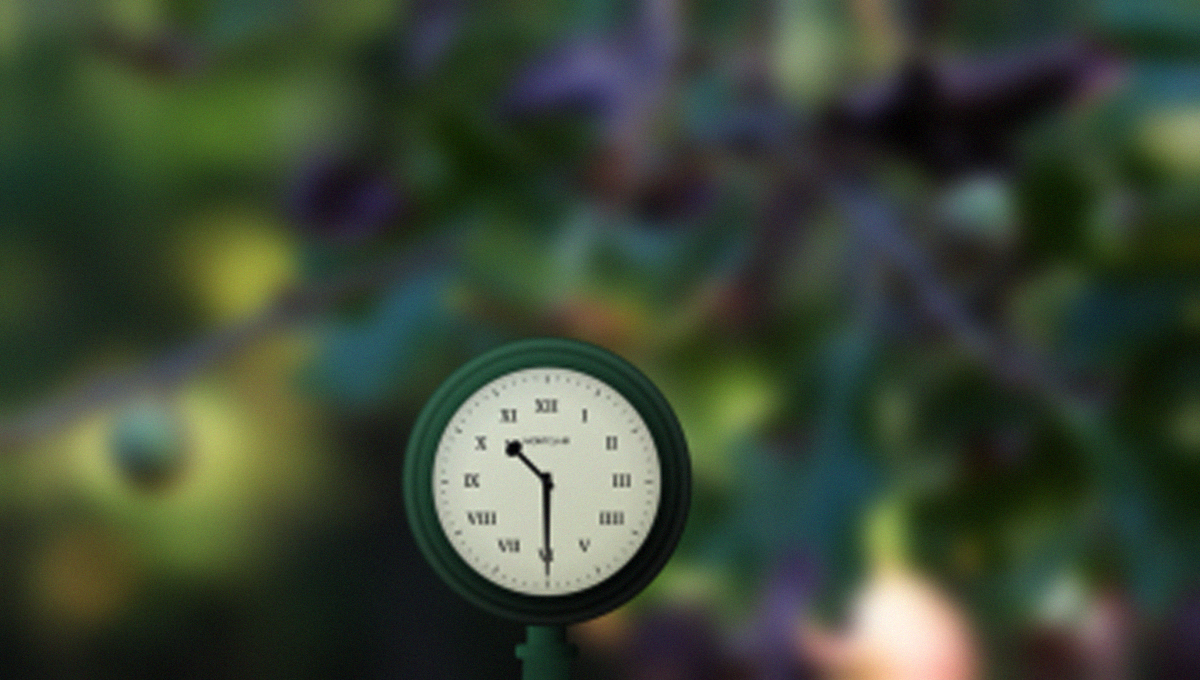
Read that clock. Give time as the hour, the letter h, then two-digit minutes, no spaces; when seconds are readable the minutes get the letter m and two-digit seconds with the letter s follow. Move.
10h30
